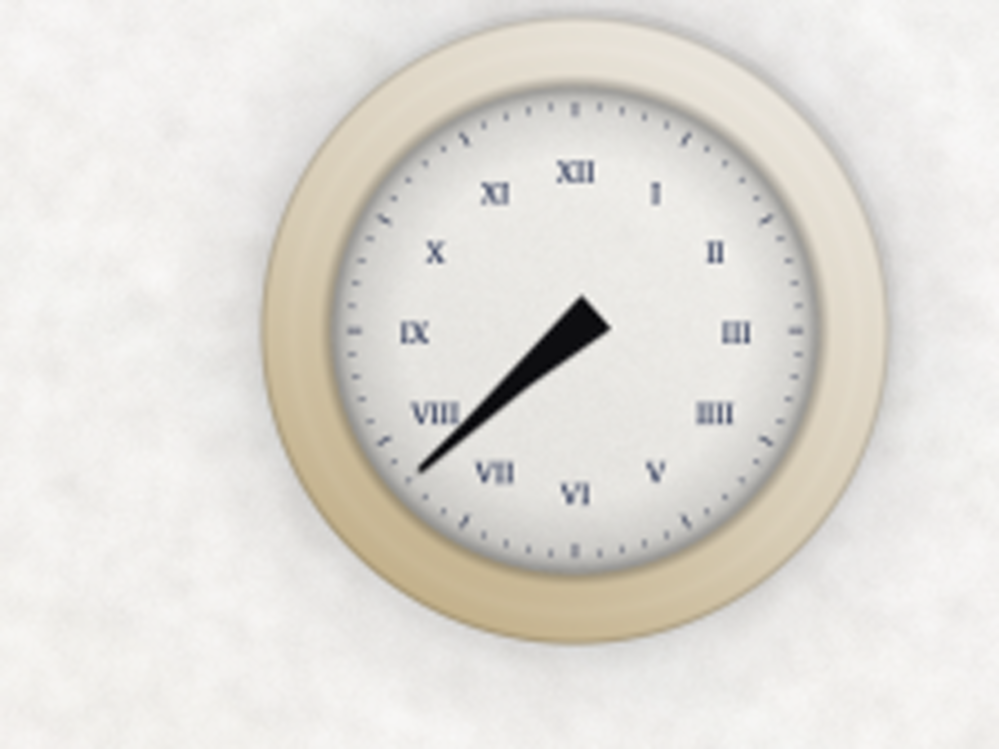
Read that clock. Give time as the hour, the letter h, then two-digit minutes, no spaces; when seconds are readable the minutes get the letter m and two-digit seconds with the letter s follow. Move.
7h38
